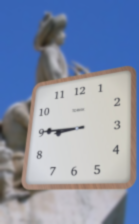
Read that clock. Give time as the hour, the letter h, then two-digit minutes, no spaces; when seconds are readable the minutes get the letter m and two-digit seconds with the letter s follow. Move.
8h45
